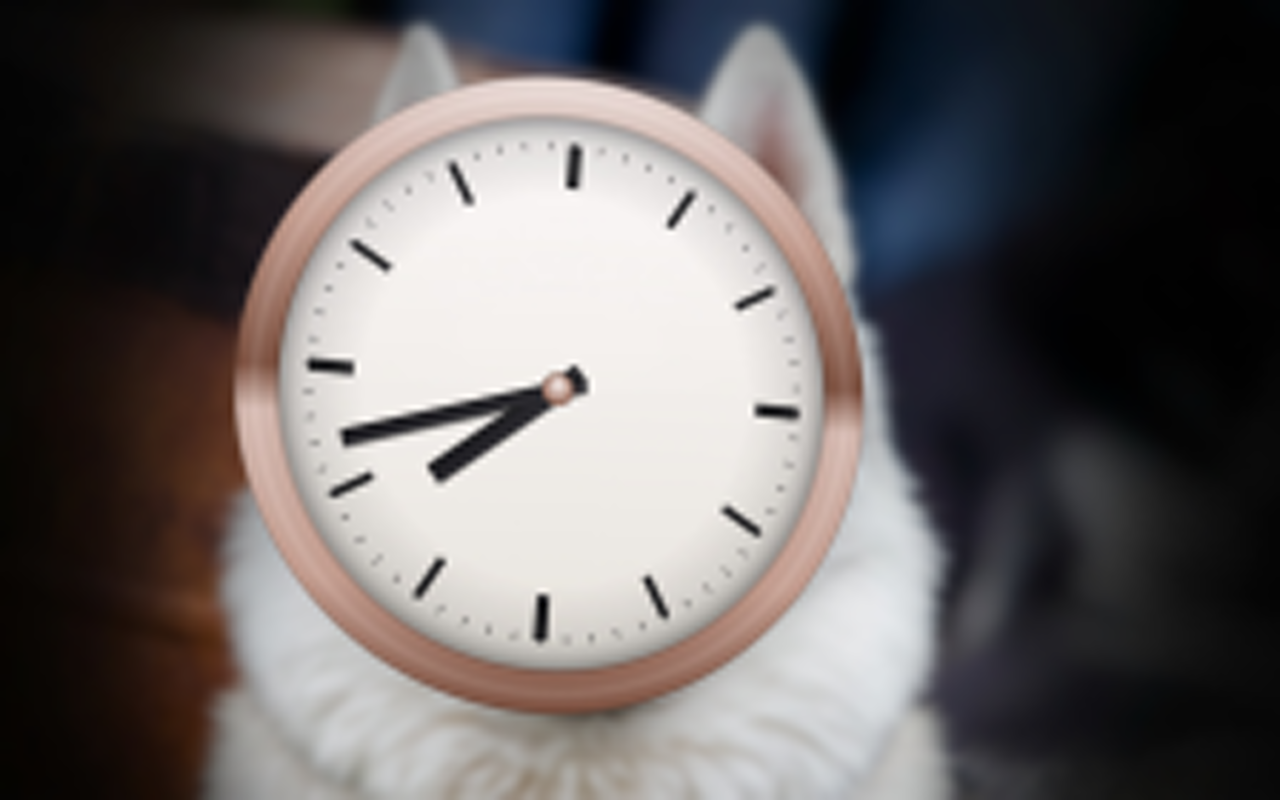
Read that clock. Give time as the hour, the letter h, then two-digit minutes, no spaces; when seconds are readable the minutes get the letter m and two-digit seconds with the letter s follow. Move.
7h42
